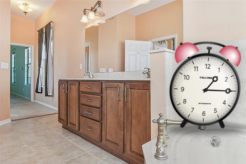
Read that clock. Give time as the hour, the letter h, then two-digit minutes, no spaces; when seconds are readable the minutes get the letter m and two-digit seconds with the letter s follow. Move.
1h15
